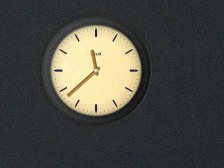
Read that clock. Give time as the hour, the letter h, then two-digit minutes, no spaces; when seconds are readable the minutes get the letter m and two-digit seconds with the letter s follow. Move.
11h38
